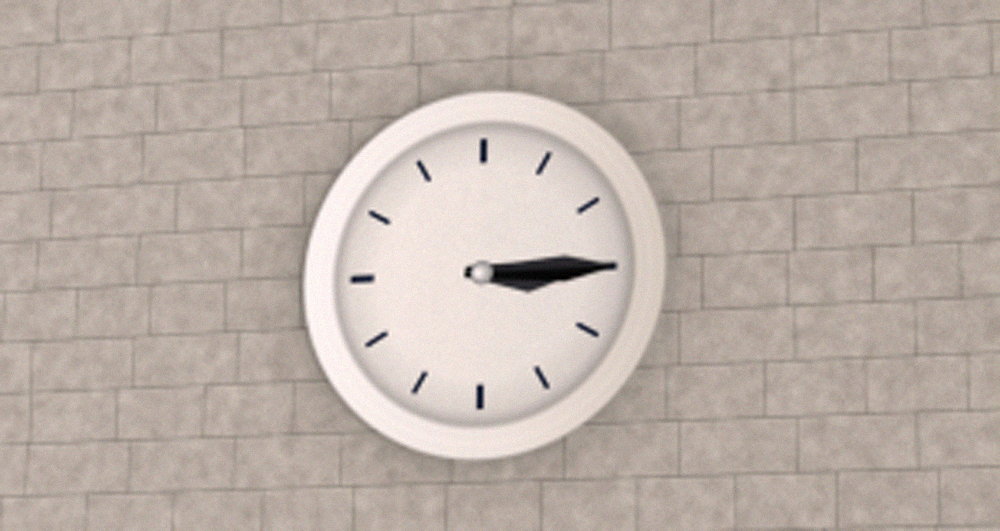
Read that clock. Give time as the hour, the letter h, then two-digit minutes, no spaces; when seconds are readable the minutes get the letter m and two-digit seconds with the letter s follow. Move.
3h15
